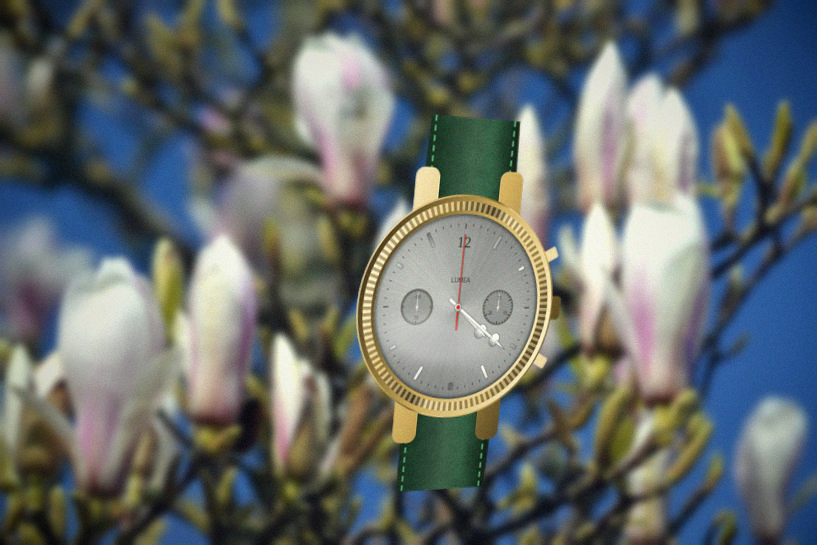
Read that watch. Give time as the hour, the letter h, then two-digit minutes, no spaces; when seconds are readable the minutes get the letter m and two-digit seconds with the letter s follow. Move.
4h21
